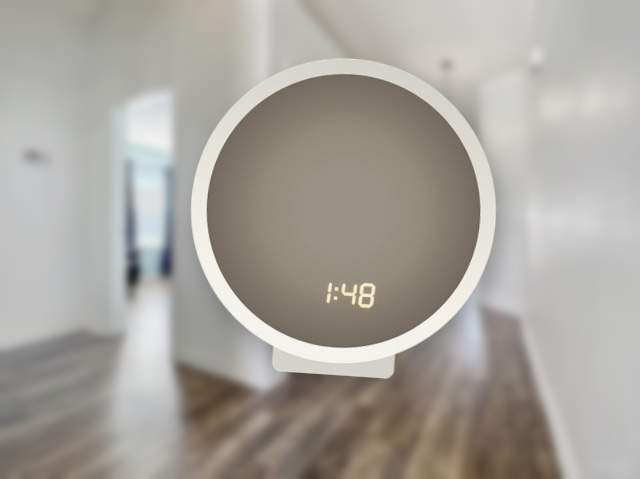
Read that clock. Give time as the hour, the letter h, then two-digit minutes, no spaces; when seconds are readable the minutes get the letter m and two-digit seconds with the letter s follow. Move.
1h48
